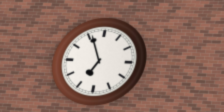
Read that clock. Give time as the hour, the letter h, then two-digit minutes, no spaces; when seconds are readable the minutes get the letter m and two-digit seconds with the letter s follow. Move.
6h56
